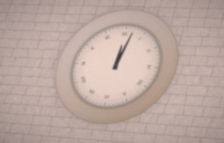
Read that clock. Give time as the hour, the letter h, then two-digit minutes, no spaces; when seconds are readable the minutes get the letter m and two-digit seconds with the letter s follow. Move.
12h02
